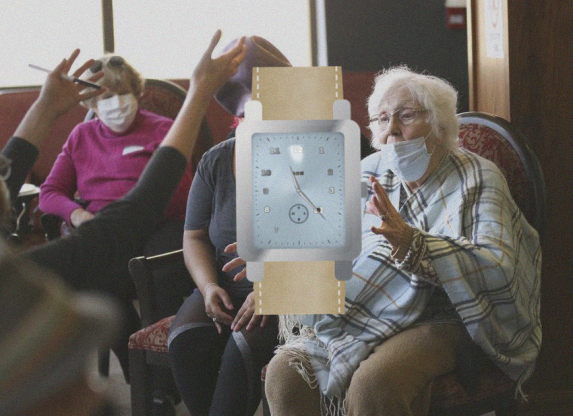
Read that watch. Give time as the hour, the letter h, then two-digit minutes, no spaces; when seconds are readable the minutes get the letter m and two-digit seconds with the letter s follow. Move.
11h23
